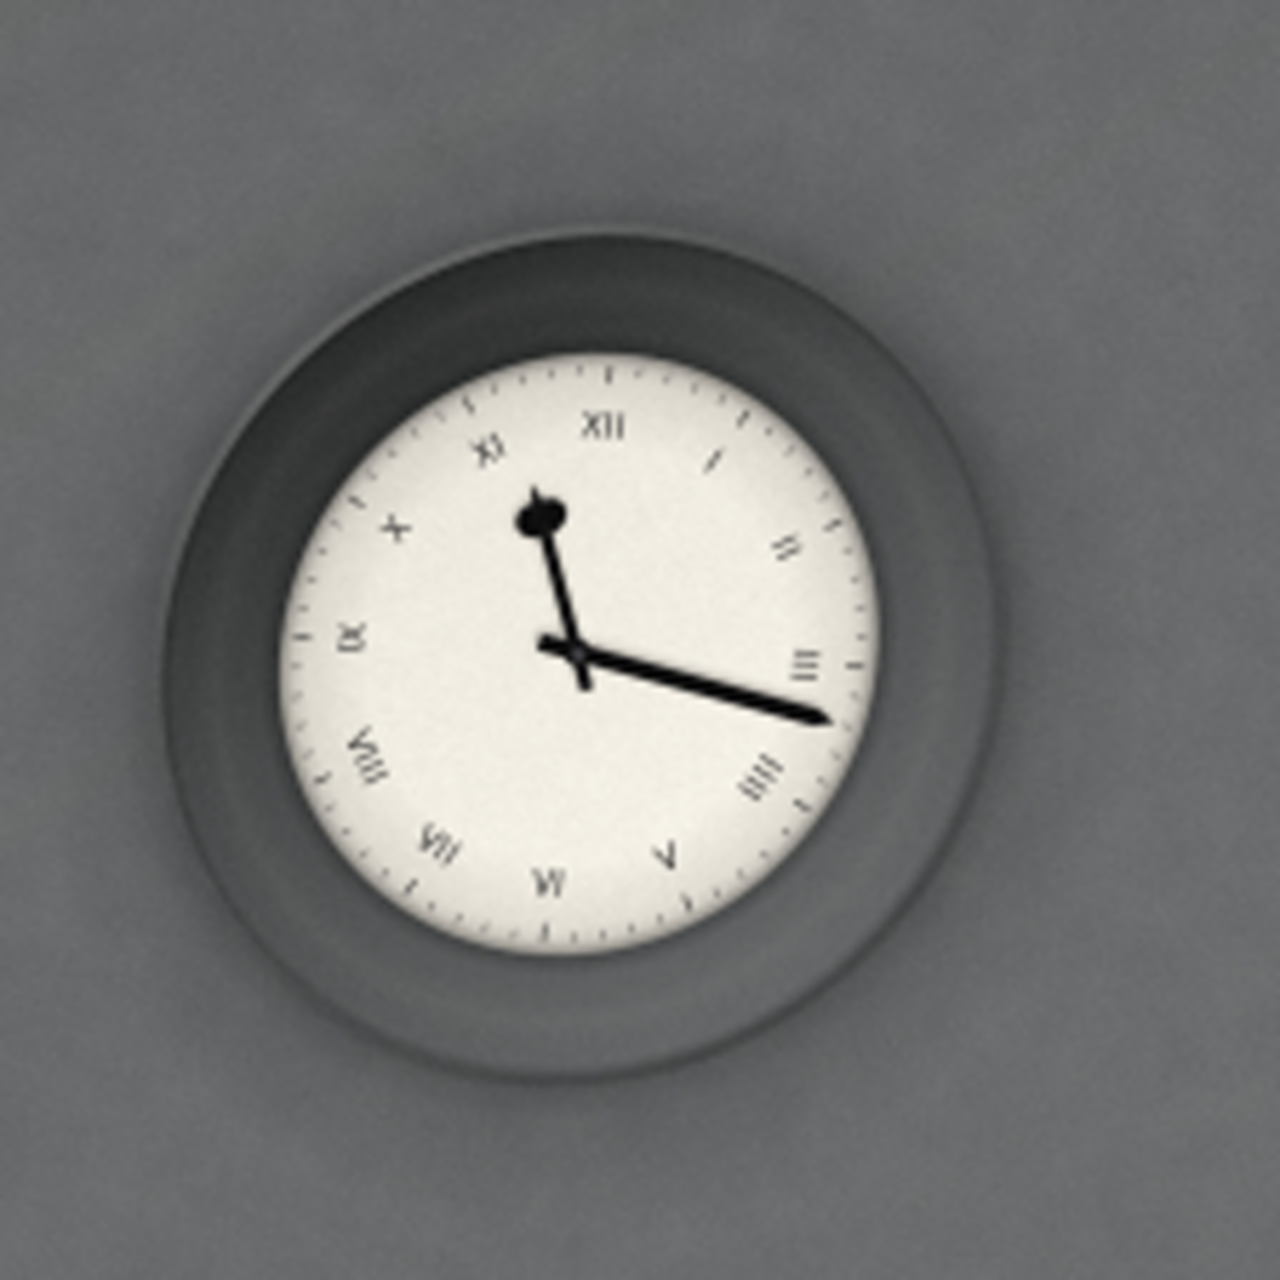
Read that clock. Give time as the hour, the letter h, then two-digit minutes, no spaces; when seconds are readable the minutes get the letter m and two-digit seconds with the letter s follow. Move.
11h17
